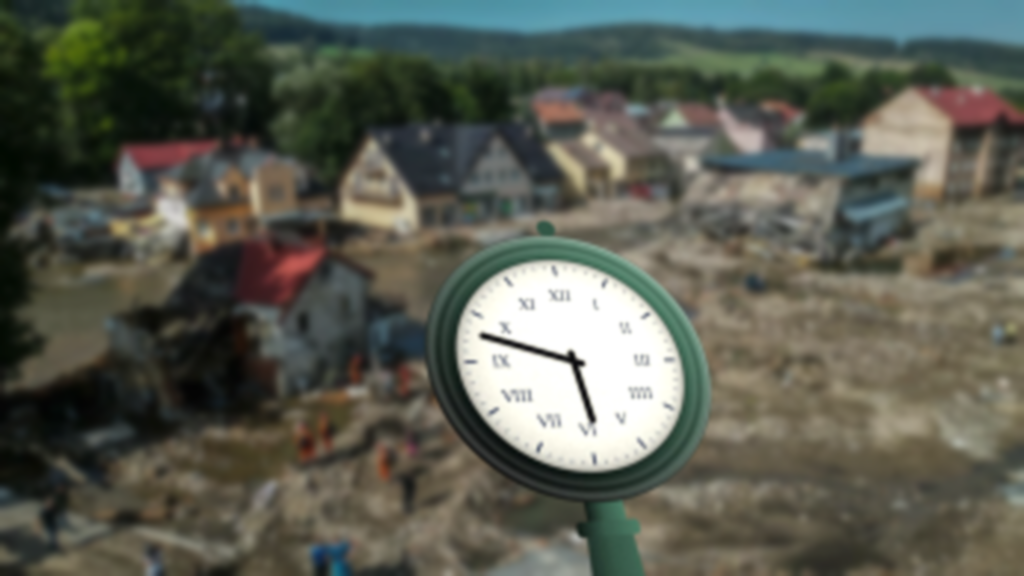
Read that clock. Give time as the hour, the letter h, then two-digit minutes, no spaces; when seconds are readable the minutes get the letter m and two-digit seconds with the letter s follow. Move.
5h48
